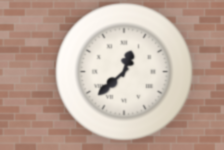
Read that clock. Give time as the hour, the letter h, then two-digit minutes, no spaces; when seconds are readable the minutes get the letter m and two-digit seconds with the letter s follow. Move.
12h38
